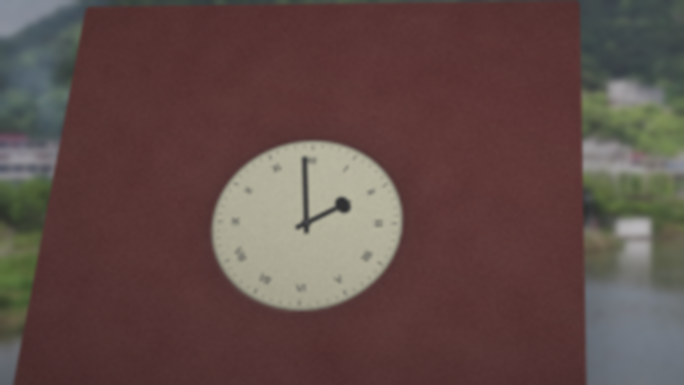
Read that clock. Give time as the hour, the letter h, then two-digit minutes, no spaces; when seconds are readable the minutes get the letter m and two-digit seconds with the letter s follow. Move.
1h59
